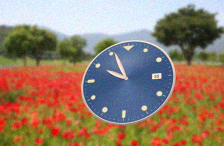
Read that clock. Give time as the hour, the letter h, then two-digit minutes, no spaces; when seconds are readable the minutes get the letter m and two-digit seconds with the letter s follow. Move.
9h56
